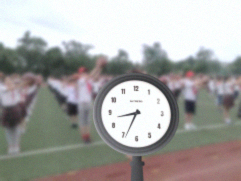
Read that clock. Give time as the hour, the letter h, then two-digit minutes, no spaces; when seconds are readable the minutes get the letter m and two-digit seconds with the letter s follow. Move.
8h34
